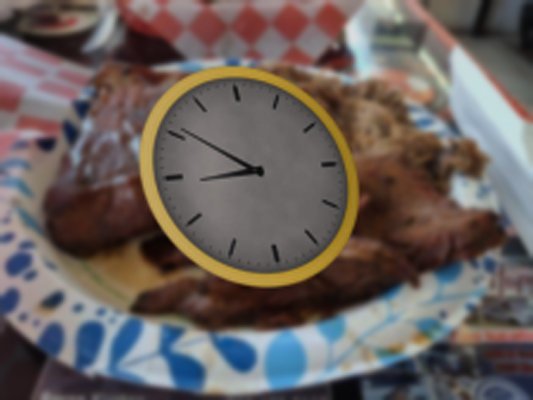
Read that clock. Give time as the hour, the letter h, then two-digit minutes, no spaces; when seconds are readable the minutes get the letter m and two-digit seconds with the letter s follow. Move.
8h51
